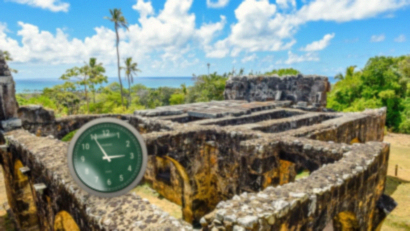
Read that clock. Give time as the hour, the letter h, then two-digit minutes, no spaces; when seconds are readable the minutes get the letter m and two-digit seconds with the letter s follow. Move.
2h55
